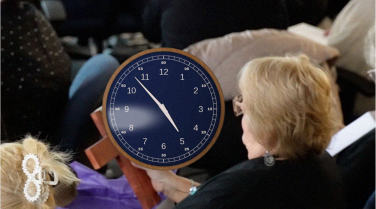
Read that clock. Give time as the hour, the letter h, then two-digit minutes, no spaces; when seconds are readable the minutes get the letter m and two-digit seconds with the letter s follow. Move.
4h53
